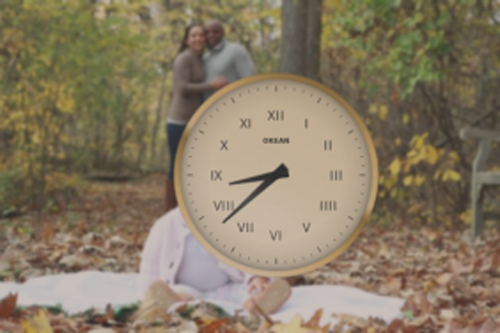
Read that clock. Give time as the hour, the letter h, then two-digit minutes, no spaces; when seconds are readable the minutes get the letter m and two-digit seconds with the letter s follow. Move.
8h38
